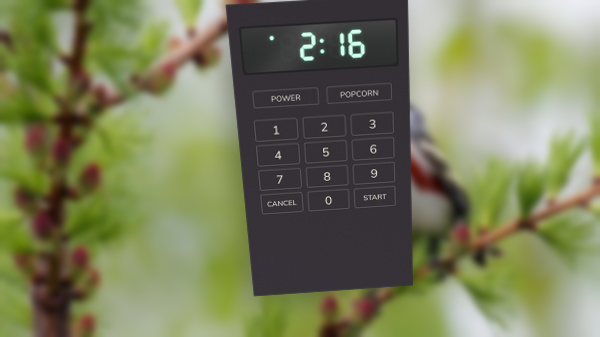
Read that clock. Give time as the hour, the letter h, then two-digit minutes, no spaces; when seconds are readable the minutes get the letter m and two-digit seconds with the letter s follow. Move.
2h16
